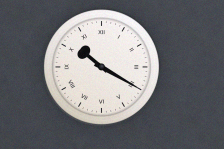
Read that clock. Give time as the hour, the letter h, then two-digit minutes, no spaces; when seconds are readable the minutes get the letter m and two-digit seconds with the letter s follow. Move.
10h20
